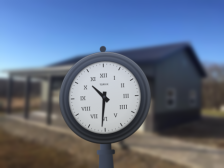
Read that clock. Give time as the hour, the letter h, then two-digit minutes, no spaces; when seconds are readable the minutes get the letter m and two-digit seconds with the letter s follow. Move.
10h31
